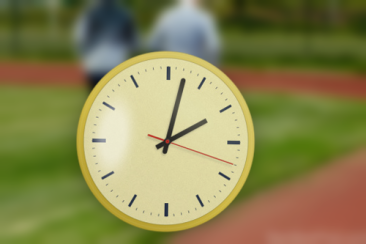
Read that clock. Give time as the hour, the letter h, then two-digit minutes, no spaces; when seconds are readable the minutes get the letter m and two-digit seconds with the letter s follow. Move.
2h02m18s
